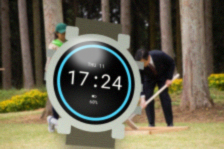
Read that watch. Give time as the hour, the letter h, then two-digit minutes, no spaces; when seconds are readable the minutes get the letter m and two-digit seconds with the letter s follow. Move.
17h24
